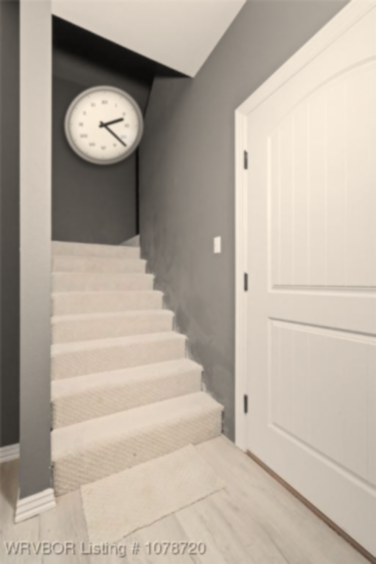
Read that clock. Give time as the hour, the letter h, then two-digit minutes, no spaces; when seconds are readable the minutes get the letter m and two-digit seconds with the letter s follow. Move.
2h22
